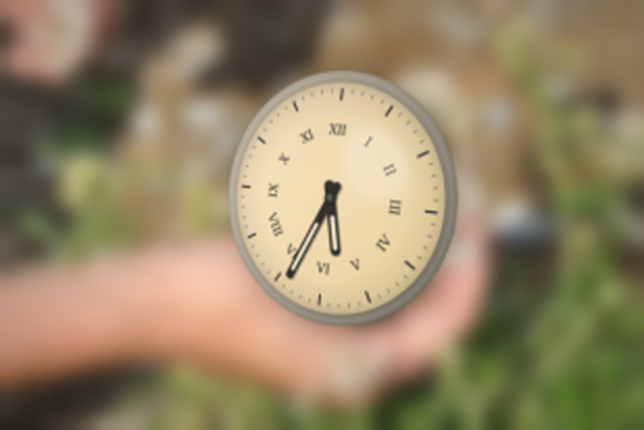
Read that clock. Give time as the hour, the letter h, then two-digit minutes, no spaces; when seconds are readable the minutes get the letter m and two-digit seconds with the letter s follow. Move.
5h34
